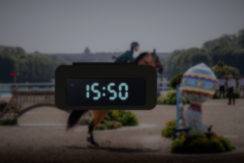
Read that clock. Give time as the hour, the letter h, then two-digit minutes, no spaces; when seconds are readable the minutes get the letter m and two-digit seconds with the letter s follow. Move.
15h50
